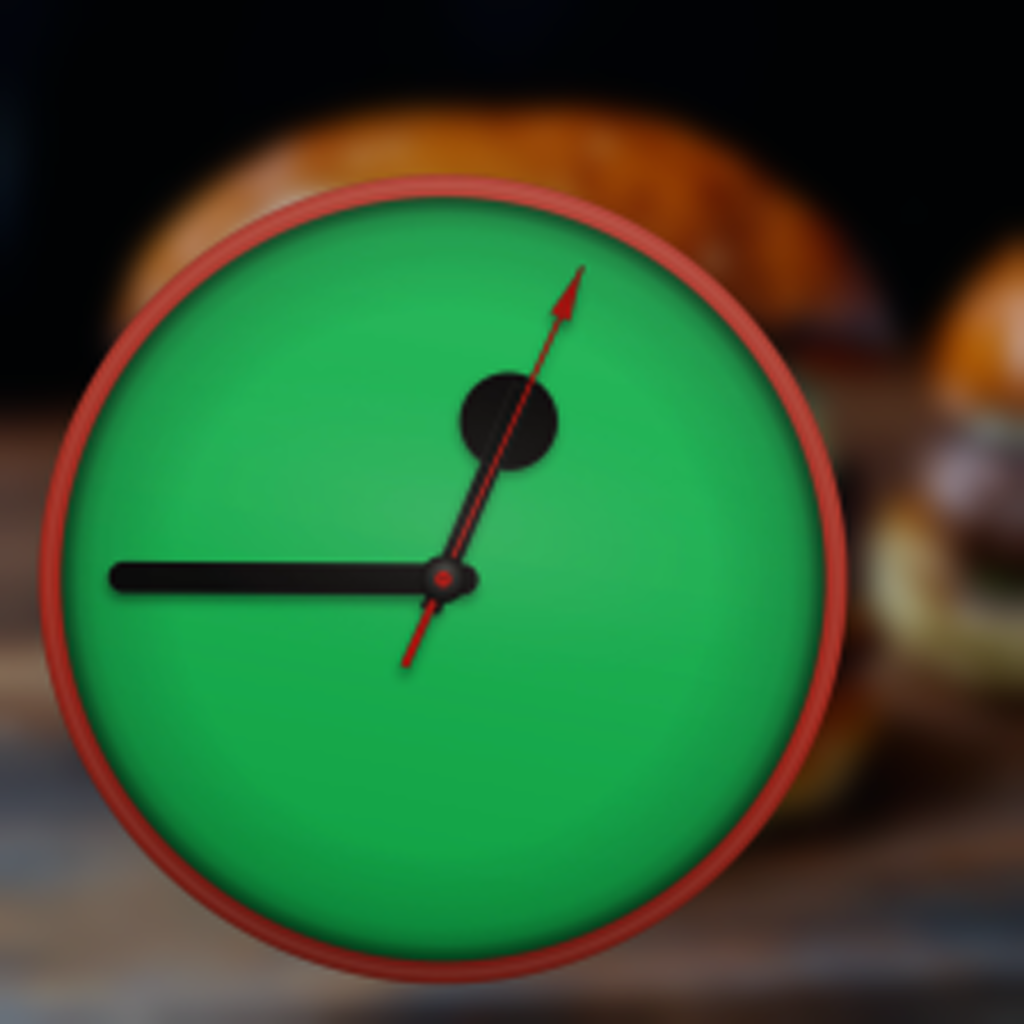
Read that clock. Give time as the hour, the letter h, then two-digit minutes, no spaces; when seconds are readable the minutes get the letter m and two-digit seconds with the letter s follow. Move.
12h45m04s
